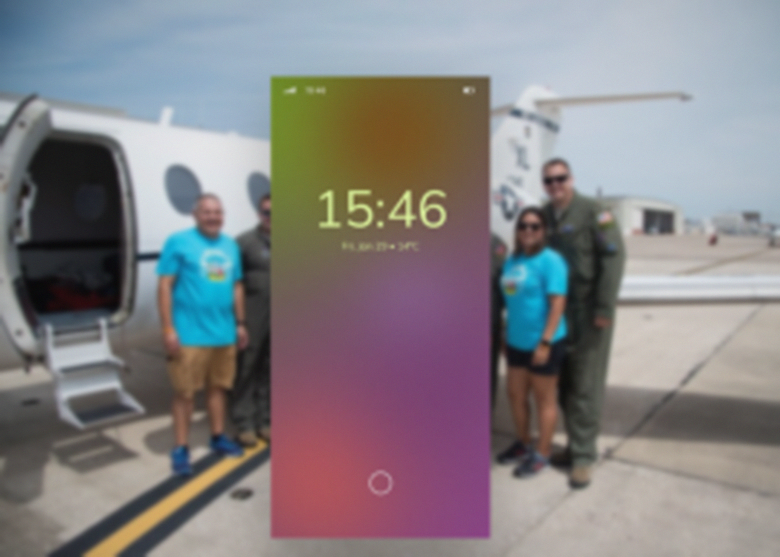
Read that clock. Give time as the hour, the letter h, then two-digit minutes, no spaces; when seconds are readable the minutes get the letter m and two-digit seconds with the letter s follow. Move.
15h46
